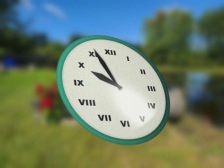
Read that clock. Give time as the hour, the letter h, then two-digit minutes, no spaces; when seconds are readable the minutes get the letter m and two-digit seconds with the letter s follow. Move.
9h56
